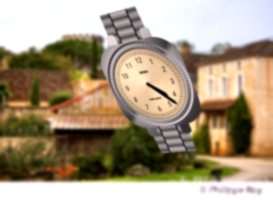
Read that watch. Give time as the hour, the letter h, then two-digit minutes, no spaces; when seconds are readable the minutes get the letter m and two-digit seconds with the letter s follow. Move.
4h23
